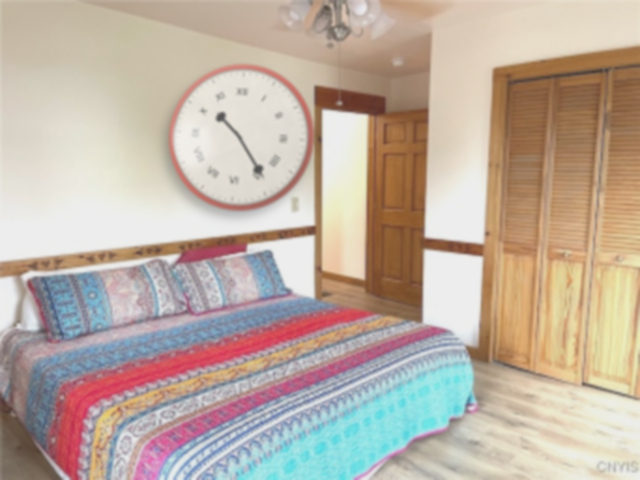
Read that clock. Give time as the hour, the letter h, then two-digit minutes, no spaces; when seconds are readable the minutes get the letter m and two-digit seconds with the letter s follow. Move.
10h24
